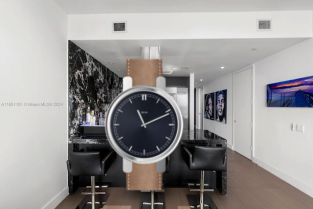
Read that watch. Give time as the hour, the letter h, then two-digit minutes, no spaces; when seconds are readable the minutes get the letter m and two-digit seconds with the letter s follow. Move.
11h11
